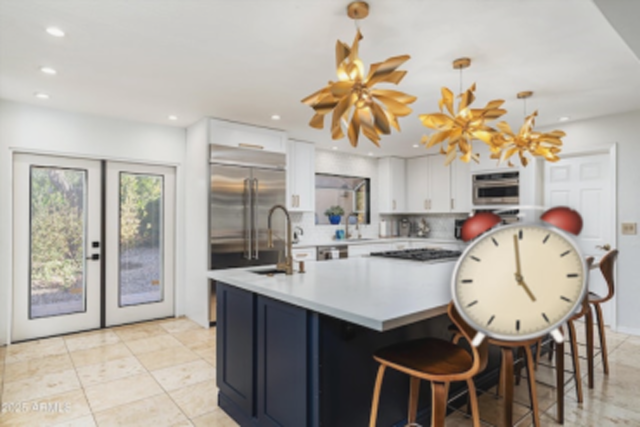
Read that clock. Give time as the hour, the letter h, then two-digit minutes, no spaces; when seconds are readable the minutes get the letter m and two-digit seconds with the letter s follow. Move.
4h59
